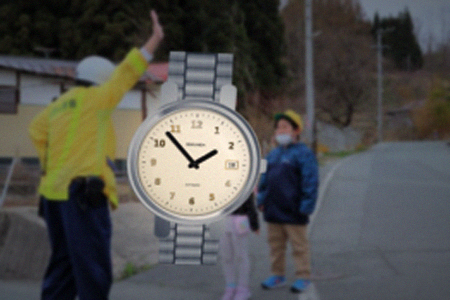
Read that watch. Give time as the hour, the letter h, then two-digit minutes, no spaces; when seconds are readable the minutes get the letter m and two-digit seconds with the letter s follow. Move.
1h53
